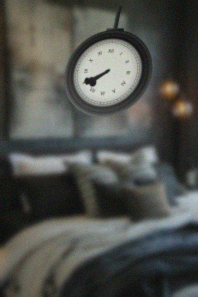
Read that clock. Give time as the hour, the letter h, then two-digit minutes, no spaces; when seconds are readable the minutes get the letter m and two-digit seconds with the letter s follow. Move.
7h40
